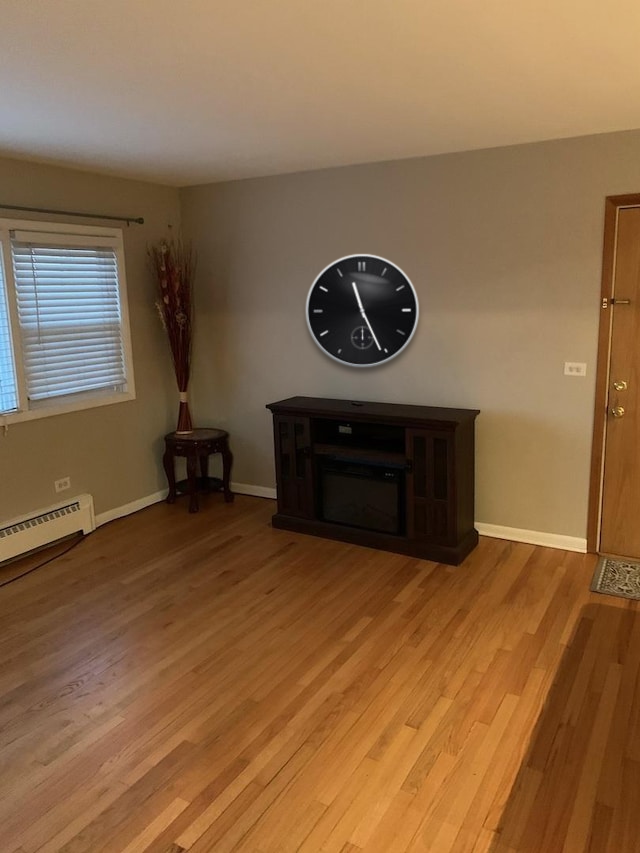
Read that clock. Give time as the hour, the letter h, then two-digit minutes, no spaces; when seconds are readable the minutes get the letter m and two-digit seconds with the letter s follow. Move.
11h26
